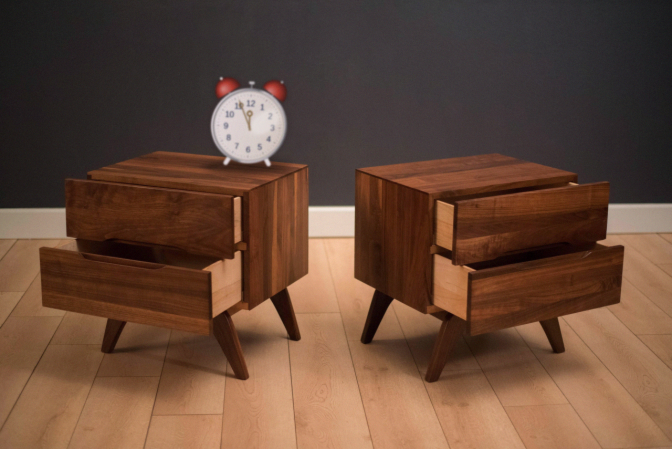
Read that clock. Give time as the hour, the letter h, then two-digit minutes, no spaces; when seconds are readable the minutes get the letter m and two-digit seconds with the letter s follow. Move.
11h56
